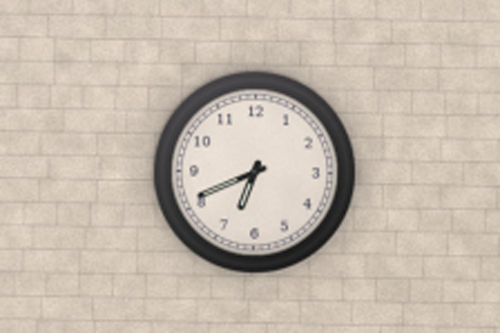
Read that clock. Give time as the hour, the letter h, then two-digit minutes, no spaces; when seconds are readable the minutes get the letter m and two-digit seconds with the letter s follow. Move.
6h41
